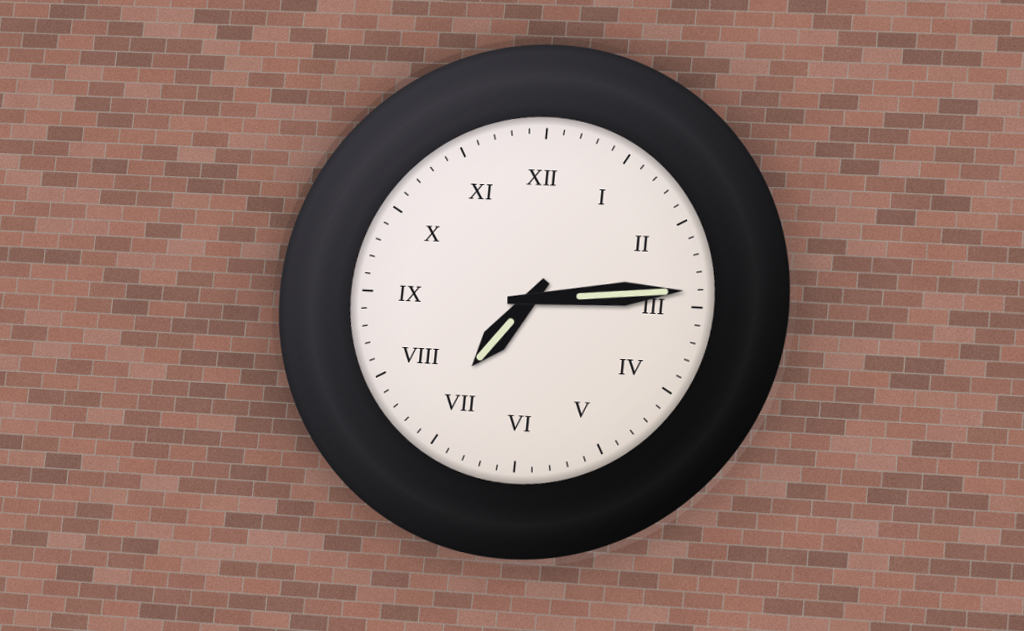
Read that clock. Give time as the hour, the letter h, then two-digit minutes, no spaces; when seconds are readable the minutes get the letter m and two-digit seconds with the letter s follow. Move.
7h14
